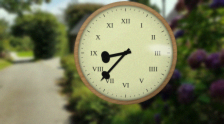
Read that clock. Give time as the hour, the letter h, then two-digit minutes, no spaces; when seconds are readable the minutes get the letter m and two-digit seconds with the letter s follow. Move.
8h37
